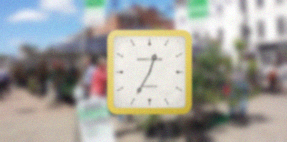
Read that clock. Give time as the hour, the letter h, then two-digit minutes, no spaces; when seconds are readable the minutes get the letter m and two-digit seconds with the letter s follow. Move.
12h35
